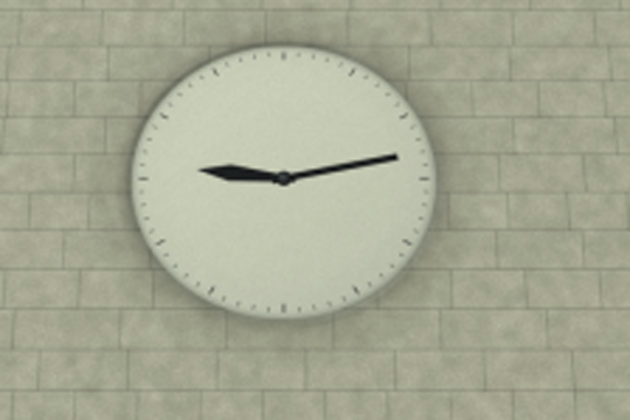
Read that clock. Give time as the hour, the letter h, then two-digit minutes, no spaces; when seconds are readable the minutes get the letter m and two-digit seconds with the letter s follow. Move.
9h13
